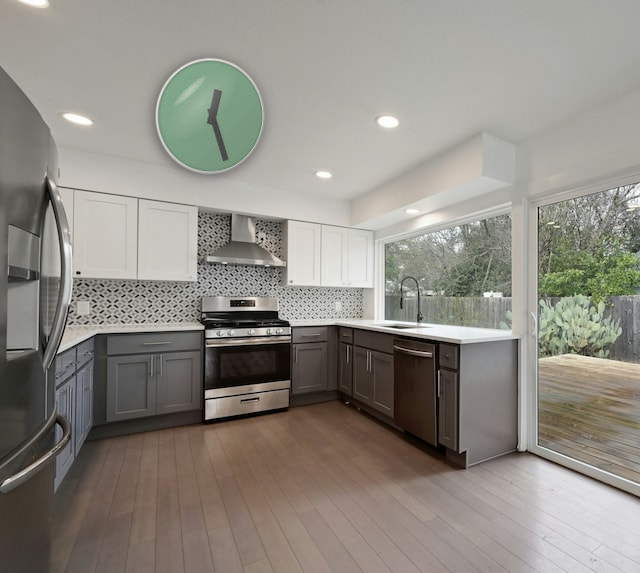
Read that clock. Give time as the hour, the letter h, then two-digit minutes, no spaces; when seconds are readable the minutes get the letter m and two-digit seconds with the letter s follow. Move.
12h27
